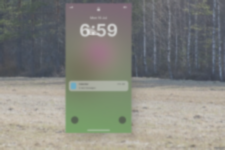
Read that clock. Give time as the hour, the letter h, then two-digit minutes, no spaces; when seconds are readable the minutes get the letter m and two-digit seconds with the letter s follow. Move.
6h59
